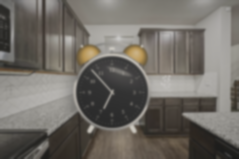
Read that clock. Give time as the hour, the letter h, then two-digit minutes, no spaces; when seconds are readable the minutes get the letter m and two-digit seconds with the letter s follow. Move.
6h53
